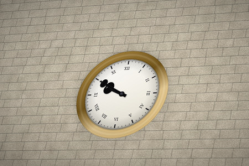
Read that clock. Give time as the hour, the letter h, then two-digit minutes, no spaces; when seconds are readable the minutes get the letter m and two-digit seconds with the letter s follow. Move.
9h50
